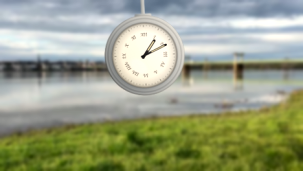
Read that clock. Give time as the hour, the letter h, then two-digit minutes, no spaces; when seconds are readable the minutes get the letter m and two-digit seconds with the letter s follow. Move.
1h11
